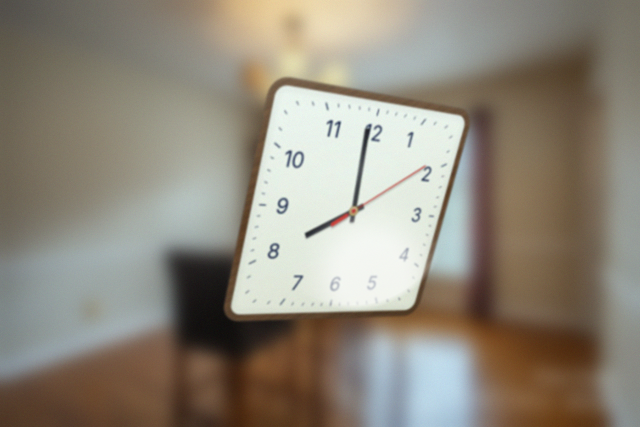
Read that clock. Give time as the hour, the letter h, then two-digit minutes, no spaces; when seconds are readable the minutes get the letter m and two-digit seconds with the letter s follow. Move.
7h59m09s
